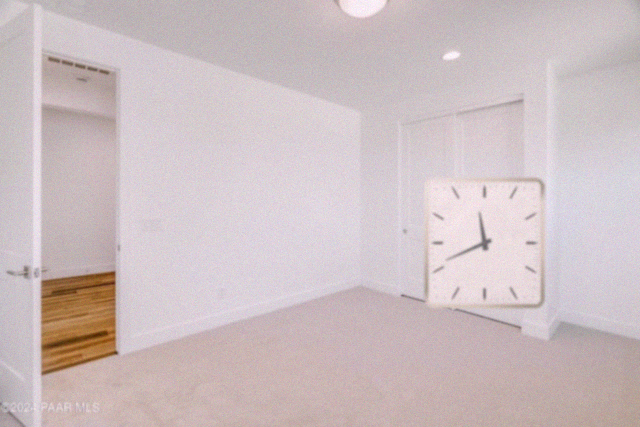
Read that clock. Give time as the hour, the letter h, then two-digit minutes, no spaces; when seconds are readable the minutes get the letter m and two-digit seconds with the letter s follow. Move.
11h41
